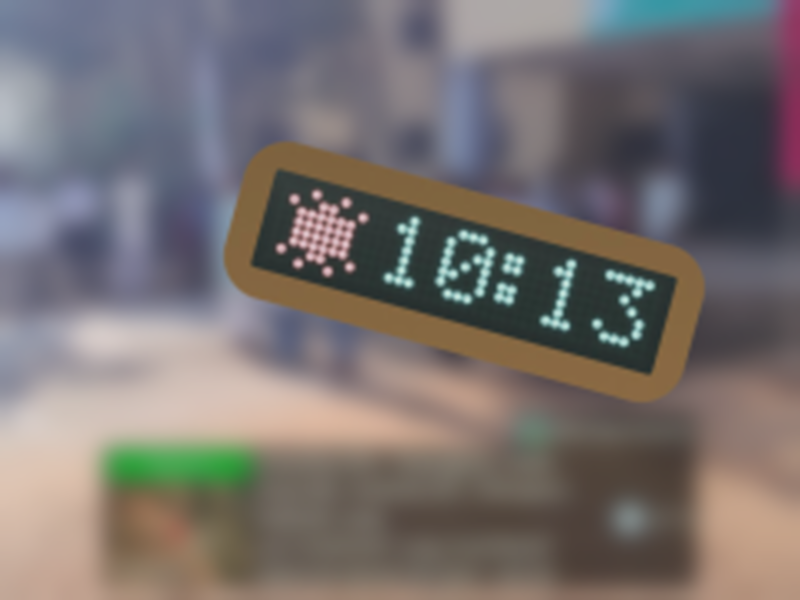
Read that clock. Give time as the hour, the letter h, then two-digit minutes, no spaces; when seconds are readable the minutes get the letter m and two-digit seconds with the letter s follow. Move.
10h13
